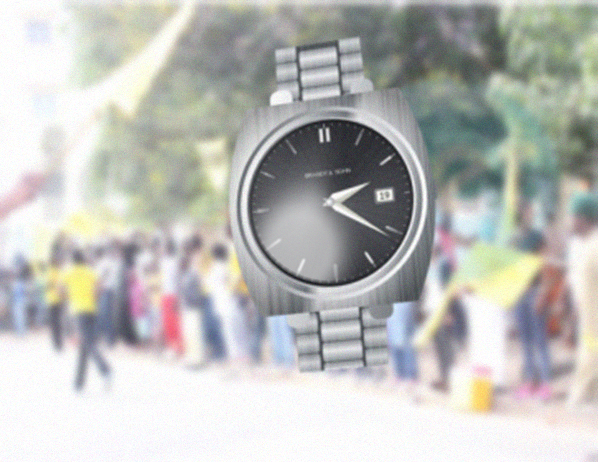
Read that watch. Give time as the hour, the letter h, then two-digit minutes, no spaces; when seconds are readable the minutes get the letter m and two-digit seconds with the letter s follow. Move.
2h21
